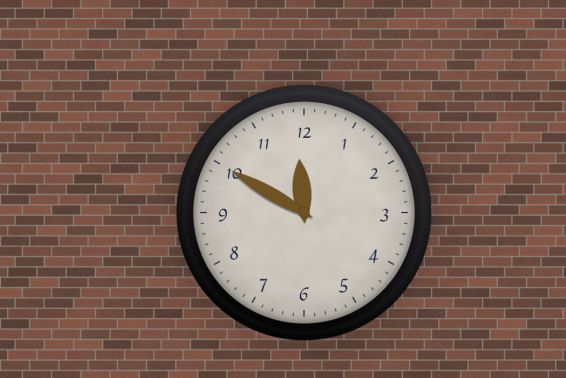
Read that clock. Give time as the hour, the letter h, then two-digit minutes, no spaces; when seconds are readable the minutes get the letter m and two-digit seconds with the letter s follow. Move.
11h50
